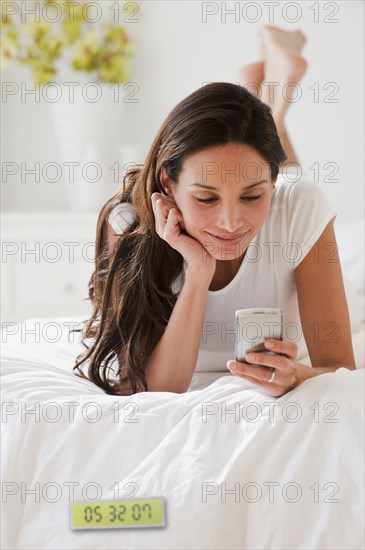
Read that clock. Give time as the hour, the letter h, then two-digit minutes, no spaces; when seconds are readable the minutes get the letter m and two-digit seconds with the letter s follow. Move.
5h32m07s
